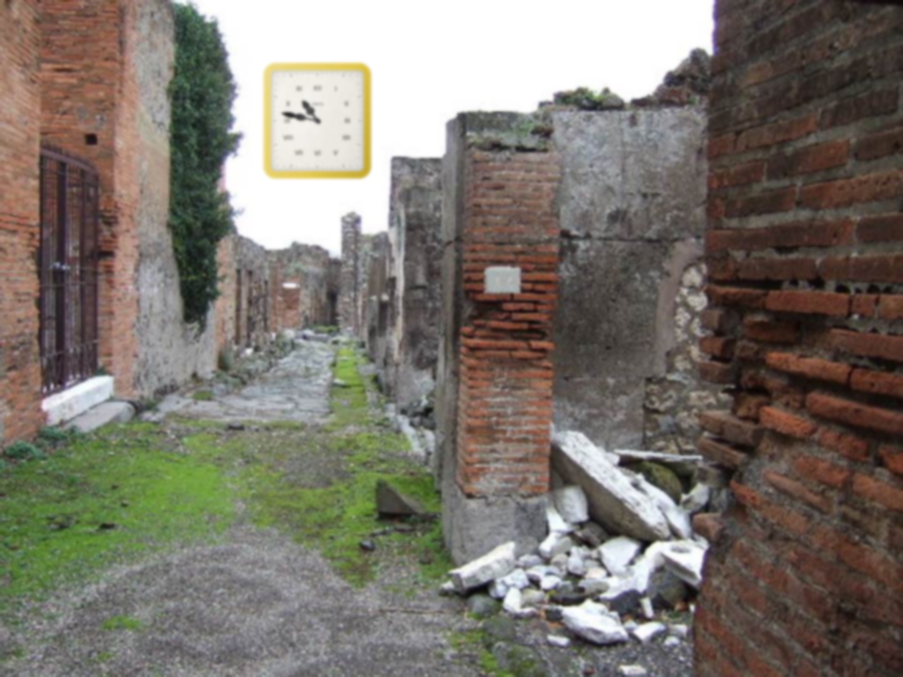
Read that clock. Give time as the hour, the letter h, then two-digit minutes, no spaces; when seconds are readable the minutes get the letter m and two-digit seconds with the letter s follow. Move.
10h47
